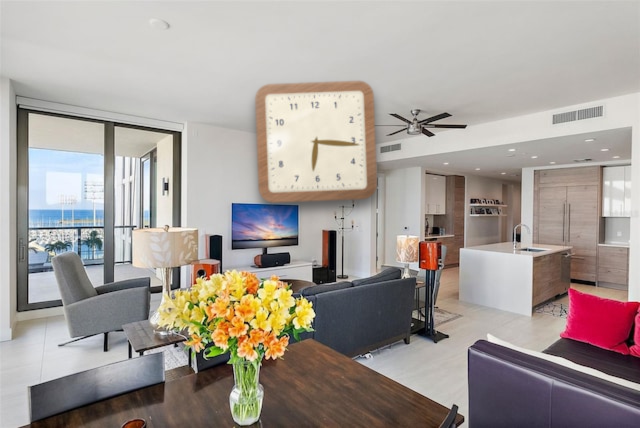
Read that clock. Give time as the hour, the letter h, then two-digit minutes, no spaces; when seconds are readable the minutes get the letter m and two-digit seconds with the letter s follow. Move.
6h16
